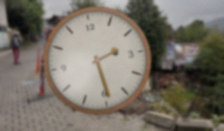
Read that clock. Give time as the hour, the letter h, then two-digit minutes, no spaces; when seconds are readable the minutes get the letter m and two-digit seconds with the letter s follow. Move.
2h29
